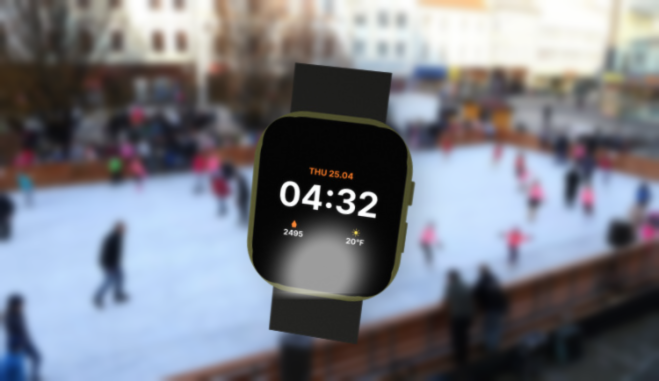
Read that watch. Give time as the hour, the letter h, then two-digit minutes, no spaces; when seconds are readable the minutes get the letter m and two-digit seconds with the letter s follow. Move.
4h32
